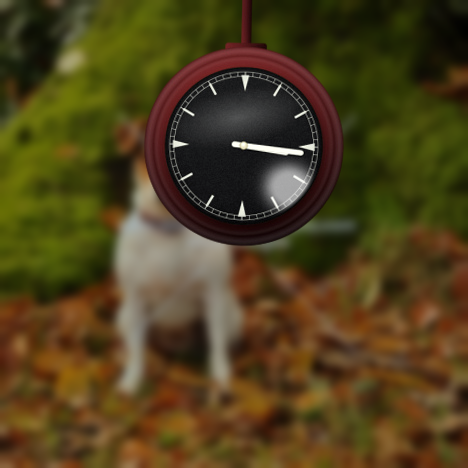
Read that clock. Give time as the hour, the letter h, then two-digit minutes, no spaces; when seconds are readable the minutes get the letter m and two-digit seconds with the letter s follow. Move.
3h16
